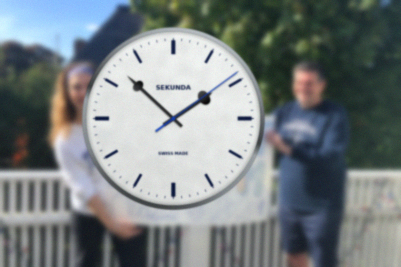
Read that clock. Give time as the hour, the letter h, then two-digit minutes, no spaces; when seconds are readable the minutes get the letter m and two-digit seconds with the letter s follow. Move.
1h52m09s
